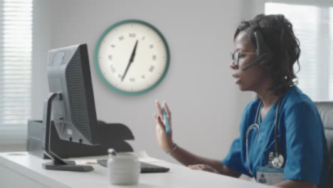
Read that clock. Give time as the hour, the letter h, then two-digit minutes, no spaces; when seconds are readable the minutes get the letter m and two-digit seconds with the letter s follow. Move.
12h34
